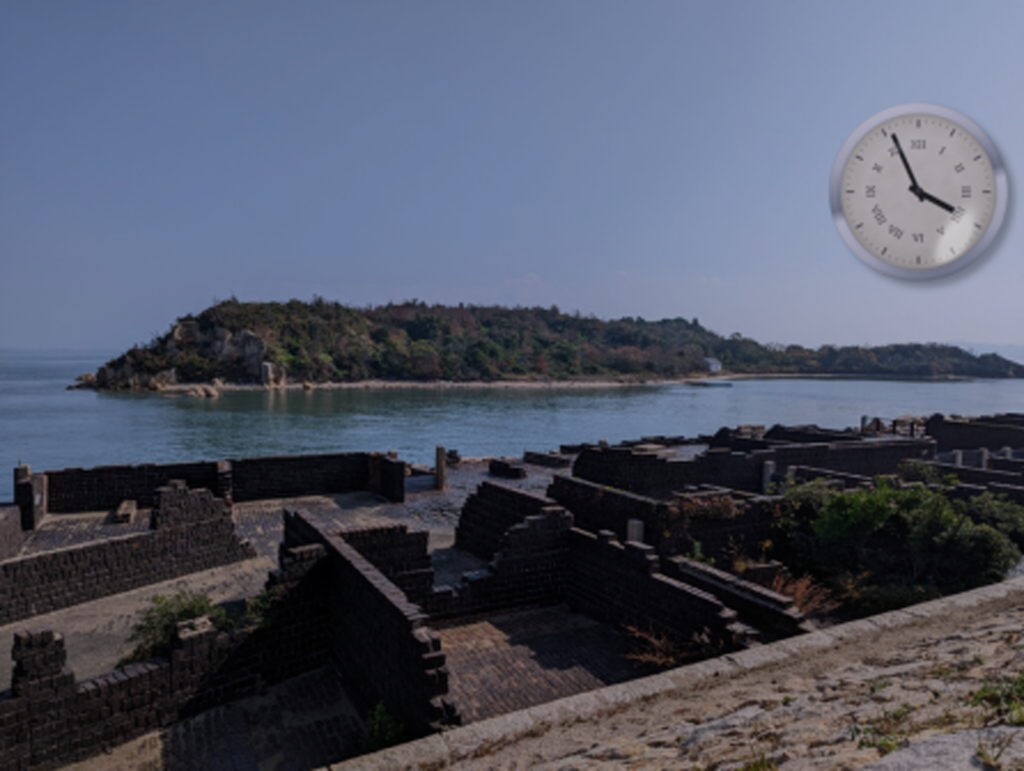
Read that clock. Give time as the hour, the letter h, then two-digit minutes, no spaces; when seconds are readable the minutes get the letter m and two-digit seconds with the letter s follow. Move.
3h56
